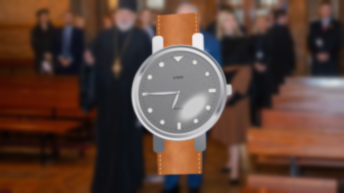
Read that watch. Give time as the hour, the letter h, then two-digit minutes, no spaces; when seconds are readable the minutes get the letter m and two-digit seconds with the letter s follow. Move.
6h45
